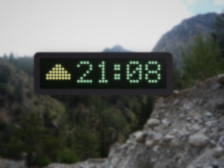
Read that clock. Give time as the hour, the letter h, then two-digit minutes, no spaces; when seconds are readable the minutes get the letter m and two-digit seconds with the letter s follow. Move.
21h08
